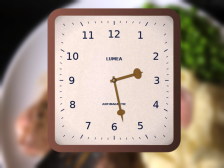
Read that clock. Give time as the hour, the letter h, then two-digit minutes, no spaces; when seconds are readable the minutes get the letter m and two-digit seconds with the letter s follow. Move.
2h28
